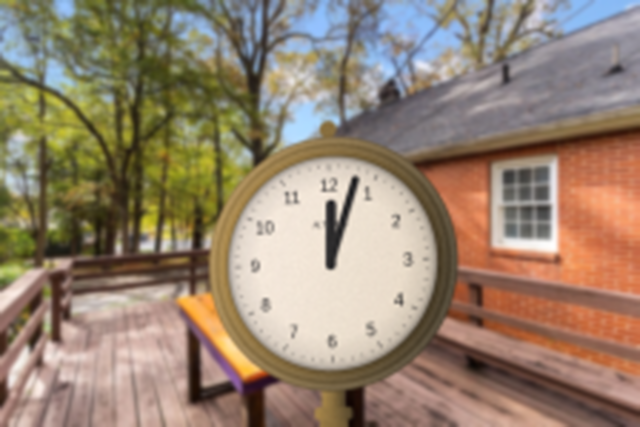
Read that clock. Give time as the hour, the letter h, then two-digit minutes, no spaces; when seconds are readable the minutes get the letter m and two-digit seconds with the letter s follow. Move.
12h03
